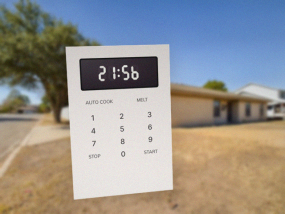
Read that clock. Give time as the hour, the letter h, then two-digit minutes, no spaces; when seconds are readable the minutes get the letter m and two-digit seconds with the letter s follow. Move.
21h56
